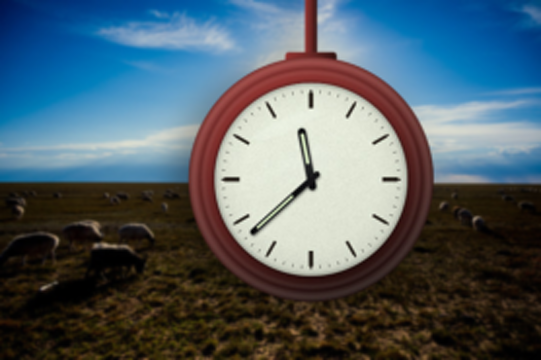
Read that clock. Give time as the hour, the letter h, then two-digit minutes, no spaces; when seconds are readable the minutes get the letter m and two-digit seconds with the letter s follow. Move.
11h38
